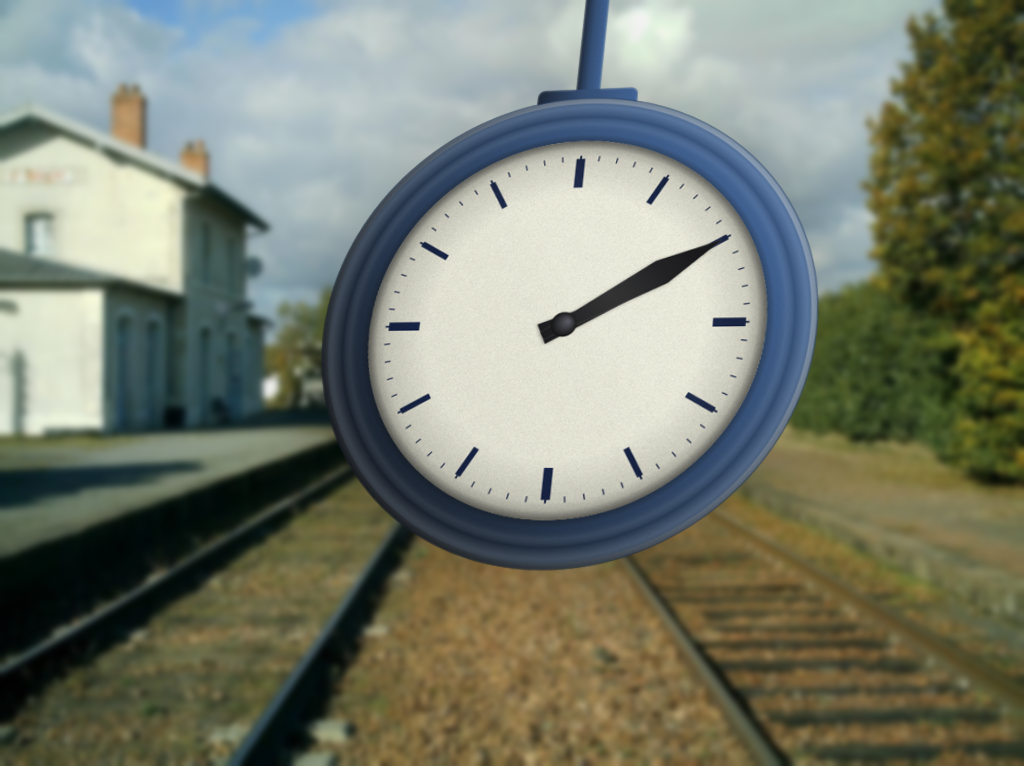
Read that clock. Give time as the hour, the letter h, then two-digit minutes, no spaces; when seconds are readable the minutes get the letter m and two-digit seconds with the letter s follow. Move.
2h10
